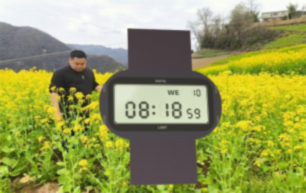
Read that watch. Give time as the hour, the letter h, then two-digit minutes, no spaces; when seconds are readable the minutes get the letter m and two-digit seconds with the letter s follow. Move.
8h18m59s
